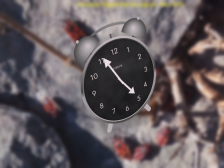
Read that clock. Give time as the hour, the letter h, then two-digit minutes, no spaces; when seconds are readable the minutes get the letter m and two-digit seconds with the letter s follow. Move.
4h56
